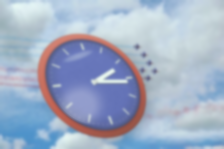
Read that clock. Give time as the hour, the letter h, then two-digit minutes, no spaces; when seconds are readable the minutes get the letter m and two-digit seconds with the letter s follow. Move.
2h16
